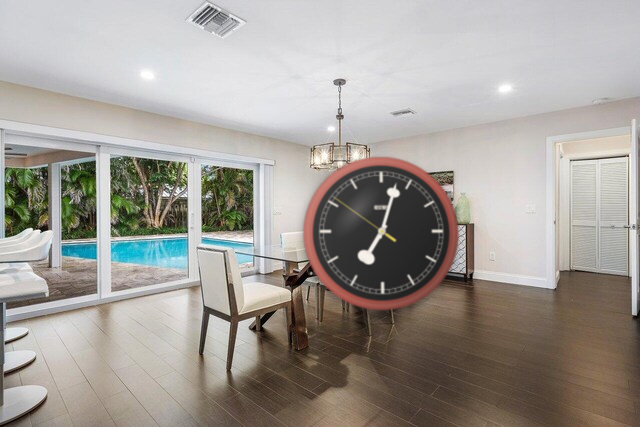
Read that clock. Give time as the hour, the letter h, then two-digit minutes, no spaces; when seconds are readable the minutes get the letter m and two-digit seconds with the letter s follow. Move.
7h02m51s
